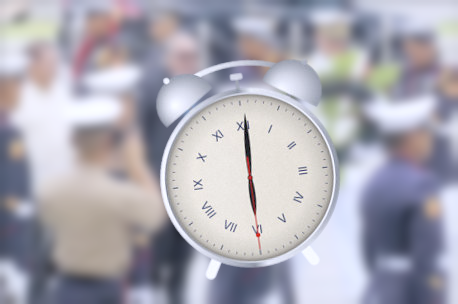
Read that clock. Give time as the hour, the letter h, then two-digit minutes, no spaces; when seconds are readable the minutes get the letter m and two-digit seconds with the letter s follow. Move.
6h00m30s
